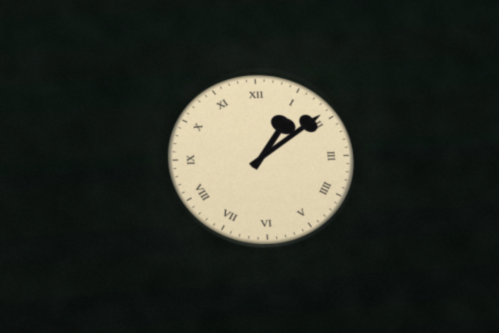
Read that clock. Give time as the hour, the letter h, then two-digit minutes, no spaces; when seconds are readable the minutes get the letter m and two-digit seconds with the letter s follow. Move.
1h09
